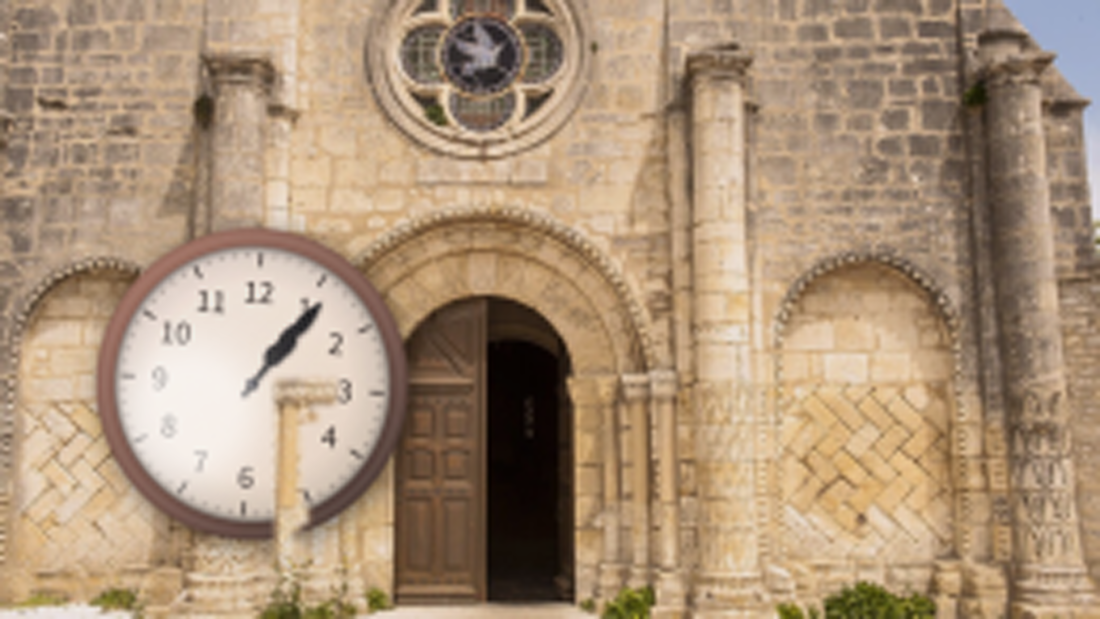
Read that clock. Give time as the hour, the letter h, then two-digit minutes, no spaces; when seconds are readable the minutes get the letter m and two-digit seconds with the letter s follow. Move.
1h06
